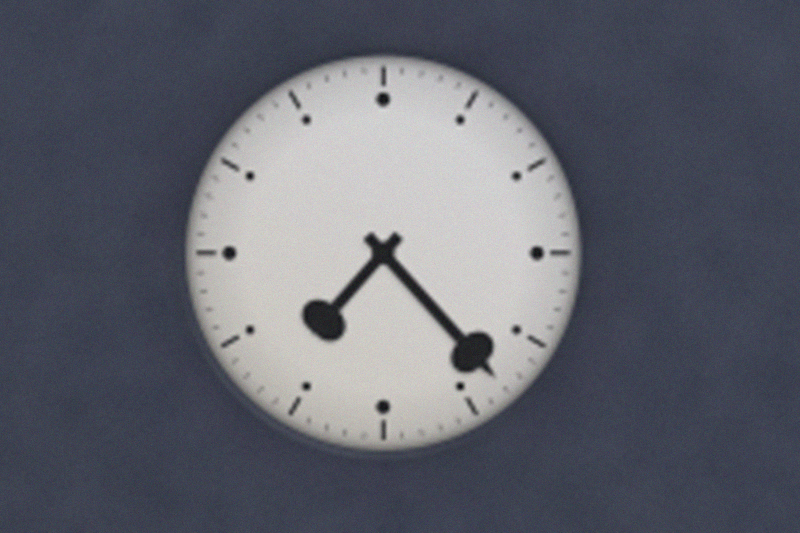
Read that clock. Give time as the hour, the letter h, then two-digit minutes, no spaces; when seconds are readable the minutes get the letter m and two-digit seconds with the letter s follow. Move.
7h23
